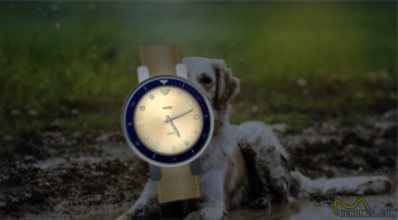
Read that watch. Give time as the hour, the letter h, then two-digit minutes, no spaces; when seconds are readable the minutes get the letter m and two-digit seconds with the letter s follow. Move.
5h12
